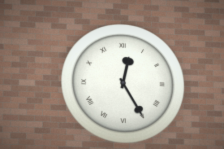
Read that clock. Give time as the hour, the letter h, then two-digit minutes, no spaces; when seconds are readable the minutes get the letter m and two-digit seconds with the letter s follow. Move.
12h25
